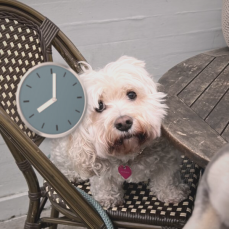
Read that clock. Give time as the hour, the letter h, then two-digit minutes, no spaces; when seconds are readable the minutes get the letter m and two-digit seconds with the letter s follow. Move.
8h01
